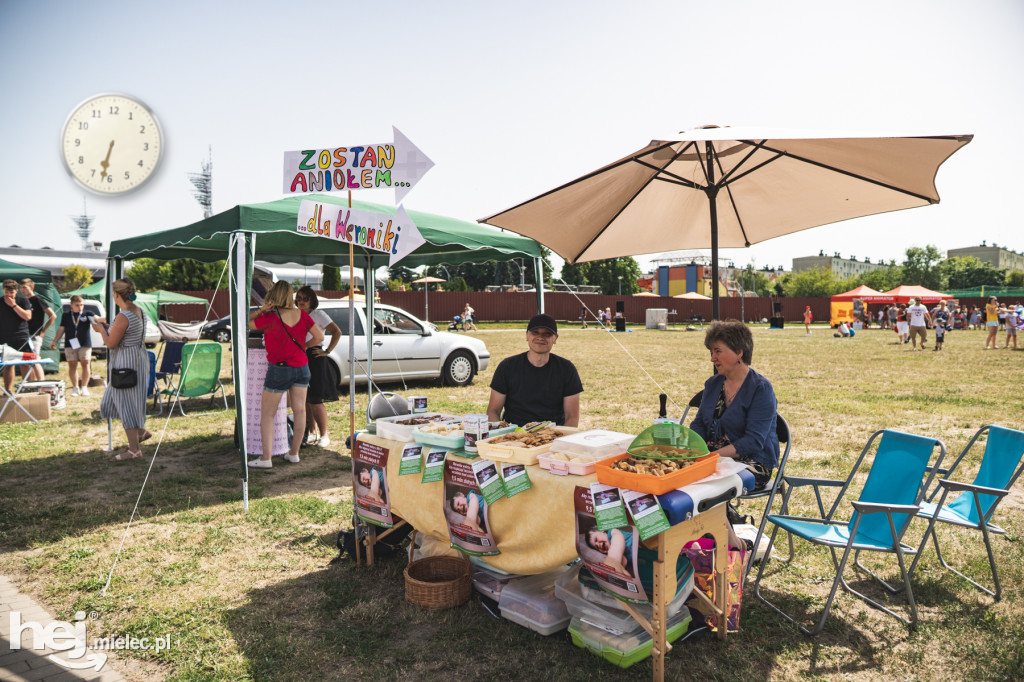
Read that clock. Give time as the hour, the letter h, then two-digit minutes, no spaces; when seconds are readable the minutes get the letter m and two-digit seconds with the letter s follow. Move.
6h32
